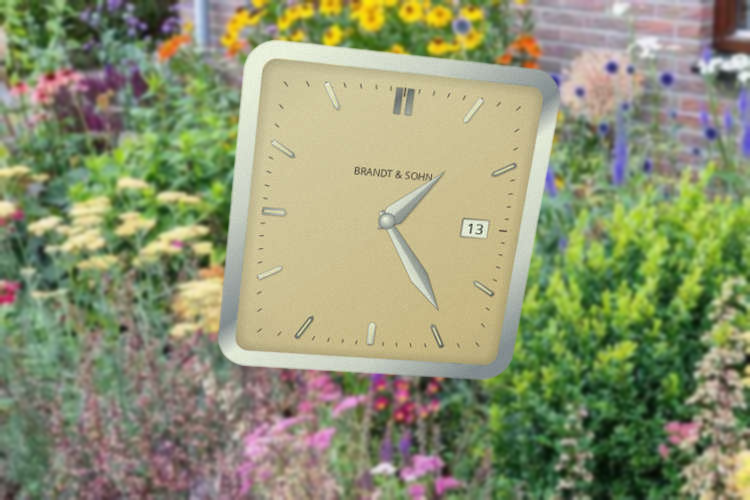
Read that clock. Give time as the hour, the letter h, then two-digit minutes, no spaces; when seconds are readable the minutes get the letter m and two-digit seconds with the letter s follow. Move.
1h24
